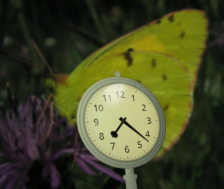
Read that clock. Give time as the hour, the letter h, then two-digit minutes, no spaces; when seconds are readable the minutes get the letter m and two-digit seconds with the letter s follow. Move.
7h22
